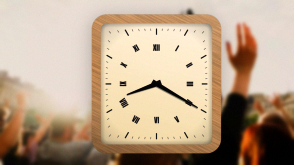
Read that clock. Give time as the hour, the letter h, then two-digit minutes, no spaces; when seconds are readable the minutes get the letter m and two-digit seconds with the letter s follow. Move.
8h20
